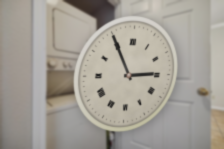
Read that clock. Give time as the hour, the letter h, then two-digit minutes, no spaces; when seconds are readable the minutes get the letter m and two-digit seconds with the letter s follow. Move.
2h55
